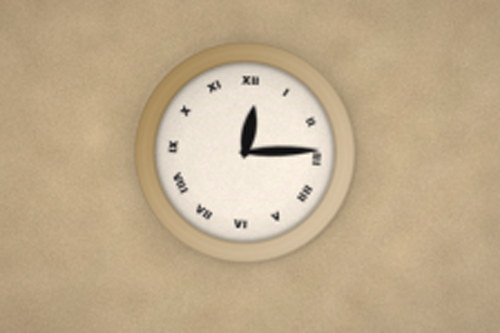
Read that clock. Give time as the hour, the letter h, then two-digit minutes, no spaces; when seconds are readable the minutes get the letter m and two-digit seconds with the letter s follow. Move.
12h14
